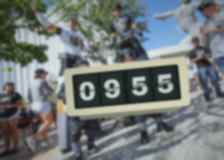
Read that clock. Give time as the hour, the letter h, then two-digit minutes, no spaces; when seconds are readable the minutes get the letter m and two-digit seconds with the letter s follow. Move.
9h55
